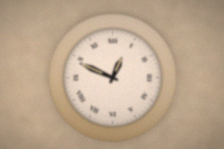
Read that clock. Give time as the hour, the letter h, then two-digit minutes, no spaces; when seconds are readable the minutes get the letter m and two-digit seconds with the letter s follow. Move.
12h49
